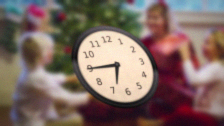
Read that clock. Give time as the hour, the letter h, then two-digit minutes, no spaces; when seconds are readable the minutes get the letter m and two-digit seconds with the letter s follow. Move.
6h45
